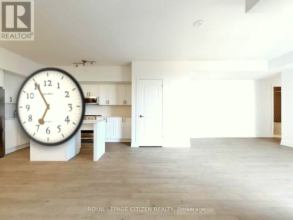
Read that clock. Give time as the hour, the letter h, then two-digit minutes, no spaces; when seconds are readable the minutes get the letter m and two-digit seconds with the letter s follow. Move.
6h55
